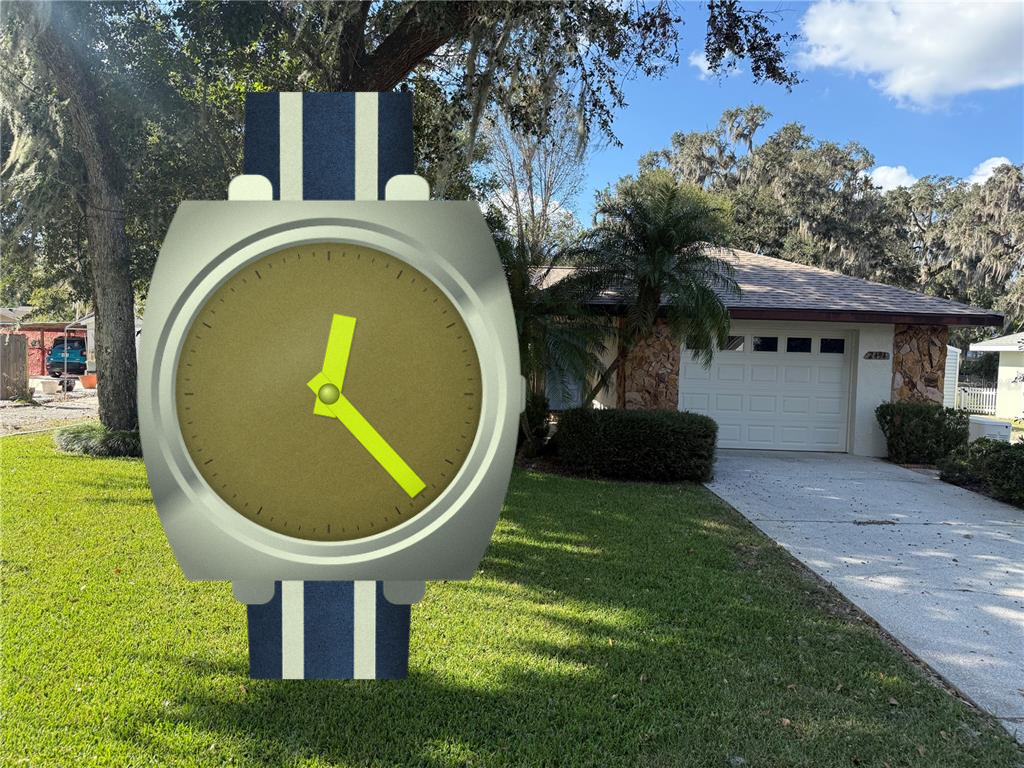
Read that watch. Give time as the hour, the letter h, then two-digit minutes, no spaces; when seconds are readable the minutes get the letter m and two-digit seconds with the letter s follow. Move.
12h23
